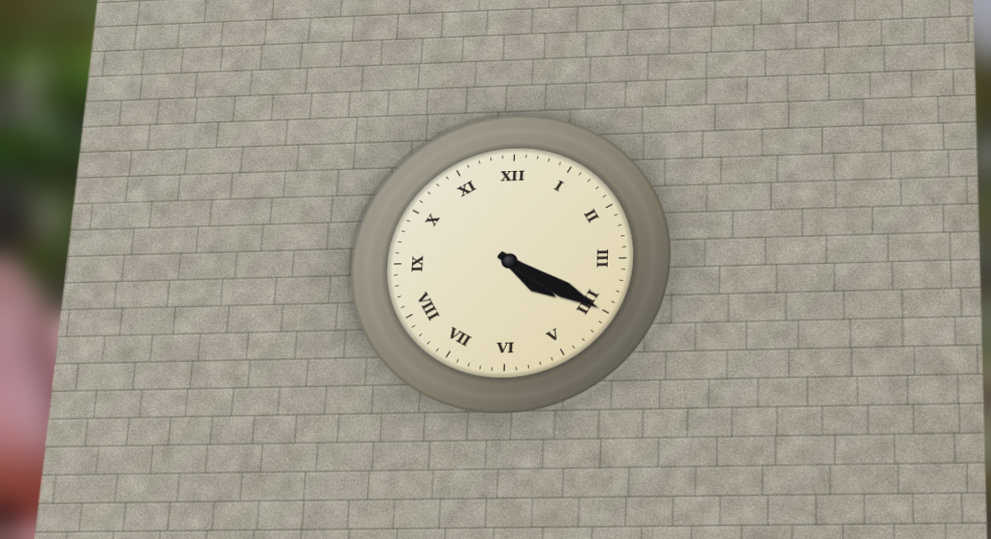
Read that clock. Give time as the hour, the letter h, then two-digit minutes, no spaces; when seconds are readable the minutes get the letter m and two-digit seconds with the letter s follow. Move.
4h20
